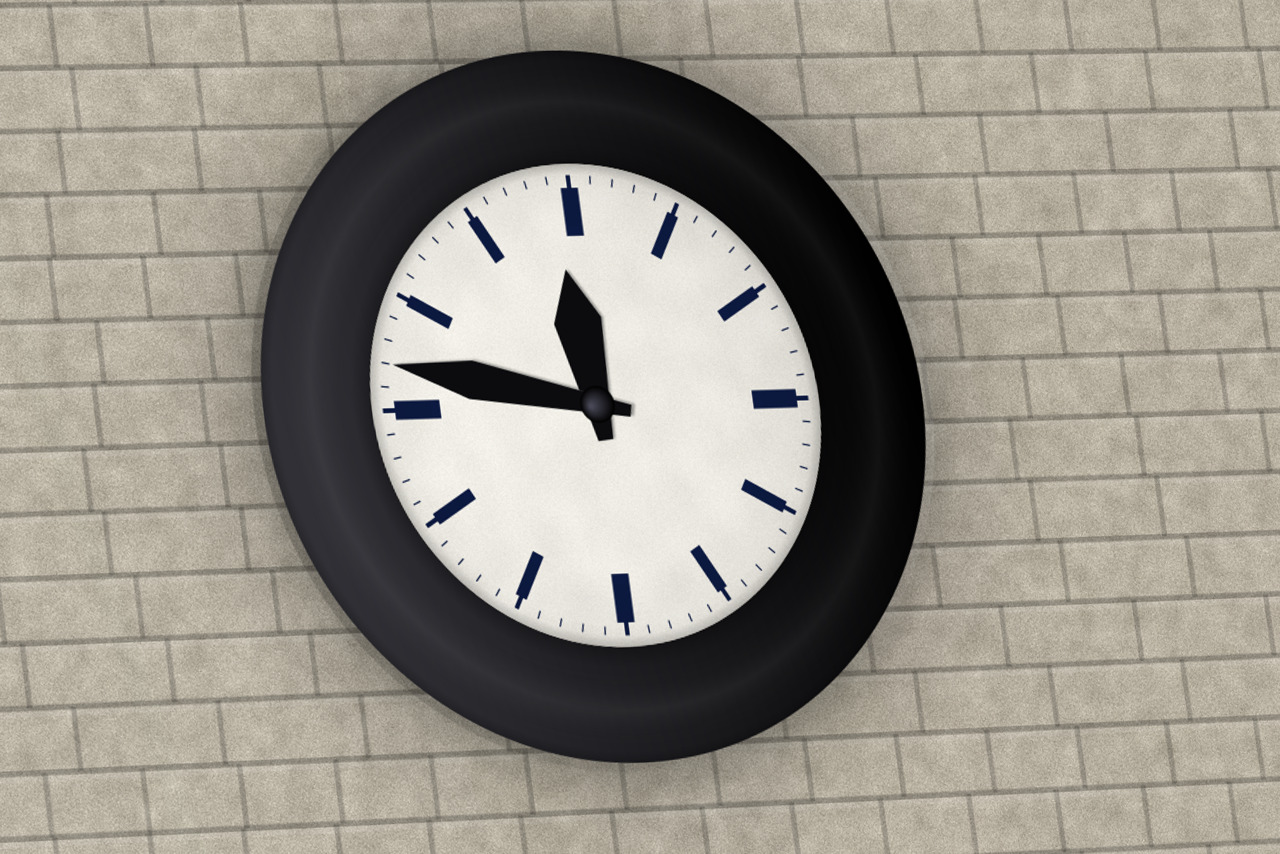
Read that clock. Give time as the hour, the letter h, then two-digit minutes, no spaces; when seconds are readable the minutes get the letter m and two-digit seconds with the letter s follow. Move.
11h47
